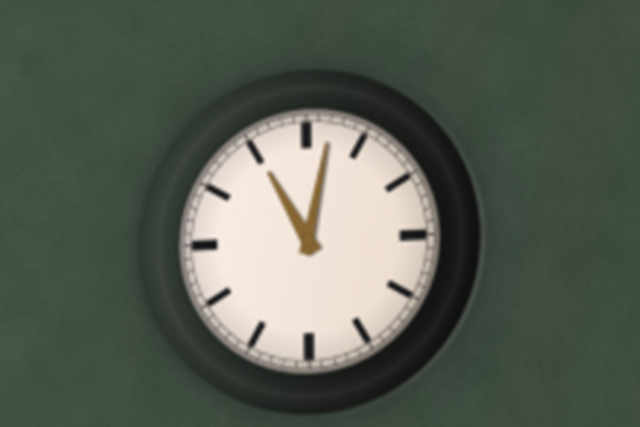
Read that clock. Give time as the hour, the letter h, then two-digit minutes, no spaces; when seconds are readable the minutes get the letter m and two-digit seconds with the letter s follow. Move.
11h02
